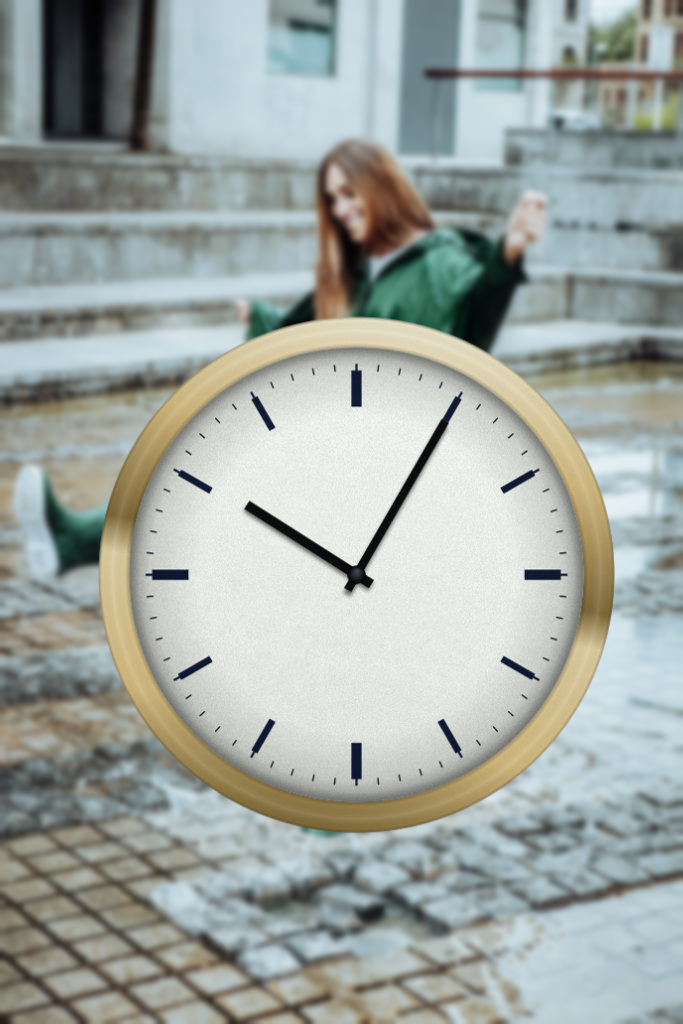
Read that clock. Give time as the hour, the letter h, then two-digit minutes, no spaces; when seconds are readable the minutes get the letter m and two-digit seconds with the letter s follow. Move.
10h05
